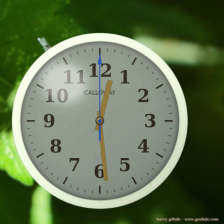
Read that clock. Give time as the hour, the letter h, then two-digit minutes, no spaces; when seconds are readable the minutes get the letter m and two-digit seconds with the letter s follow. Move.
12h29m00s
